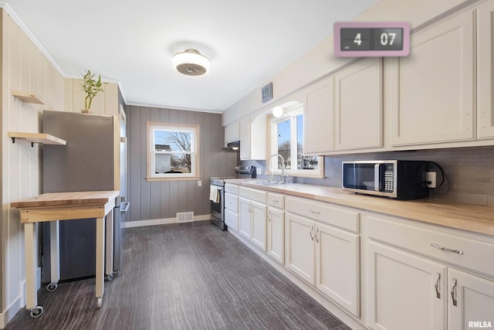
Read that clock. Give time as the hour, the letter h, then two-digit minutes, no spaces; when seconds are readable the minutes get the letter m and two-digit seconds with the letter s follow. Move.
4h07
